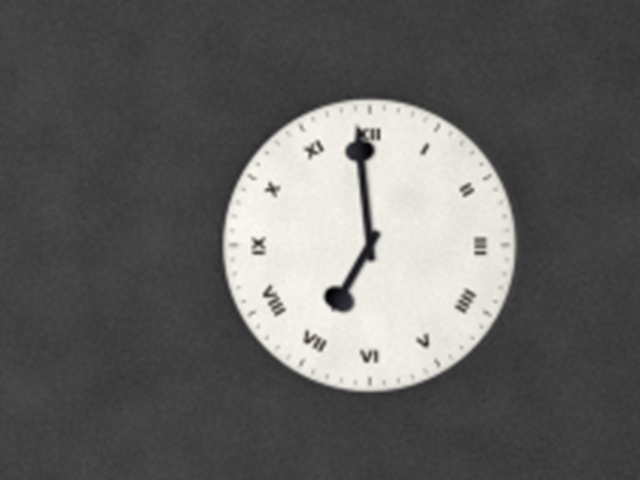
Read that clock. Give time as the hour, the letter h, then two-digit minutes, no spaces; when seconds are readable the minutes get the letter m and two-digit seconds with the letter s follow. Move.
6h59
